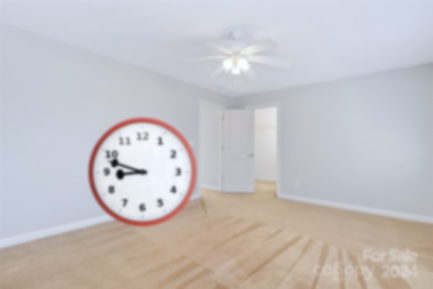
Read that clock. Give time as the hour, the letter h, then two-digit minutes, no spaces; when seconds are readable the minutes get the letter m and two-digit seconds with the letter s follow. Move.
8h48
